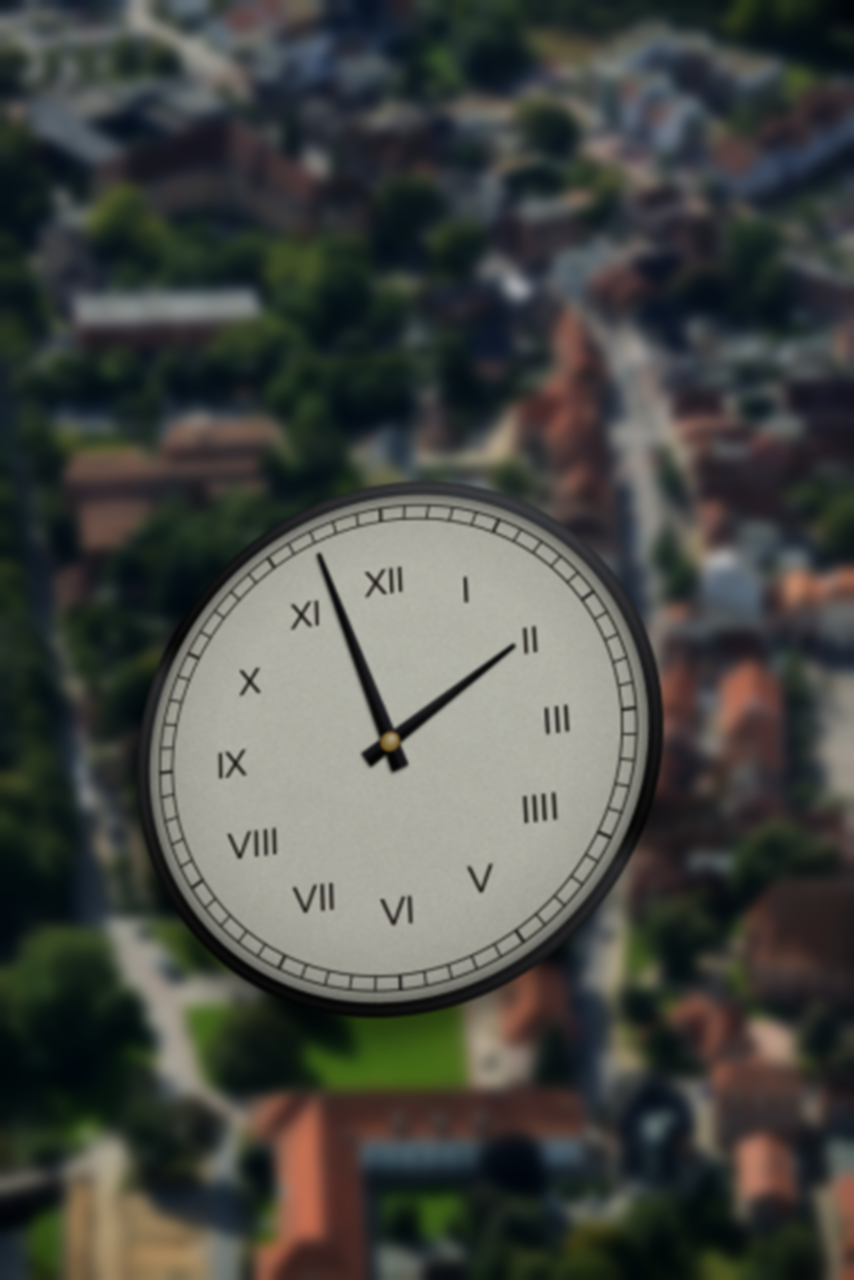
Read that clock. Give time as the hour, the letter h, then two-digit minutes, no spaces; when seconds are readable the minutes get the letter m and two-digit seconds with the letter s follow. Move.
1h57
